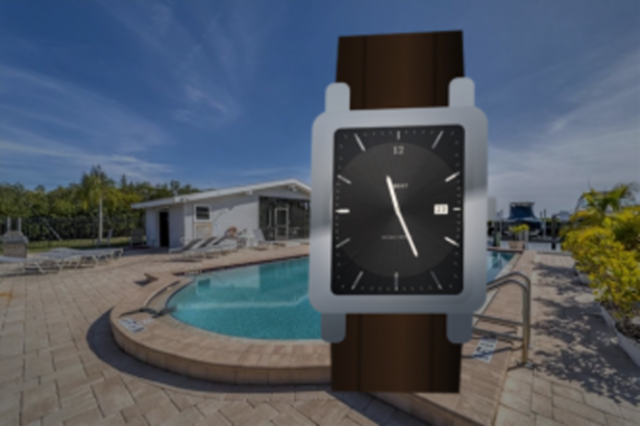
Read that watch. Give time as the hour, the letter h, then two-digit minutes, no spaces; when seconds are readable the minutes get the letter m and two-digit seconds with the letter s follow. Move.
11h26
